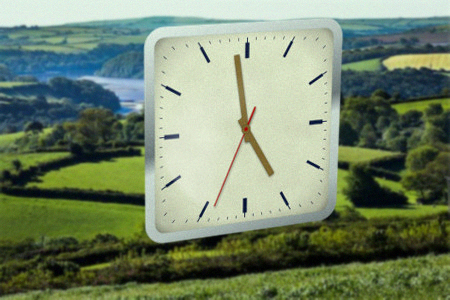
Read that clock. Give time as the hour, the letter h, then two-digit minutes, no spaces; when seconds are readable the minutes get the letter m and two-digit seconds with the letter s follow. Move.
4h58m34s
